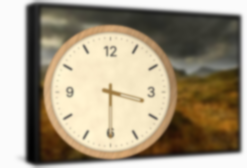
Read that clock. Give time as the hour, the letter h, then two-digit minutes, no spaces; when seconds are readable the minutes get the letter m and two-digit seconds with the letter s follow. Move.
3h30
